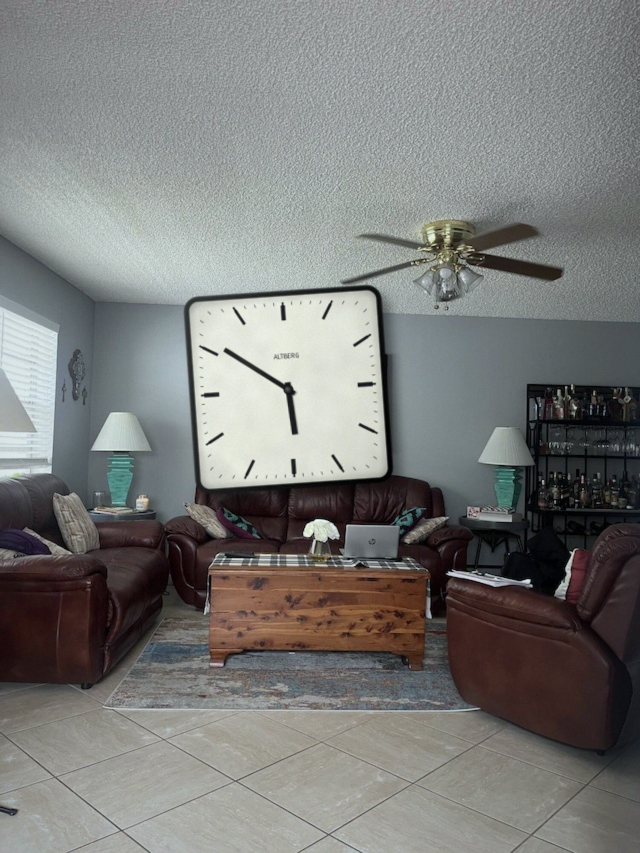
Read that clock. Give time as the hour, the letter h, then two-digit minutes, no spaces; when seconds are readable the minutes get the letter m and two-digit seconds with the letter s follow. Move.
5h51
